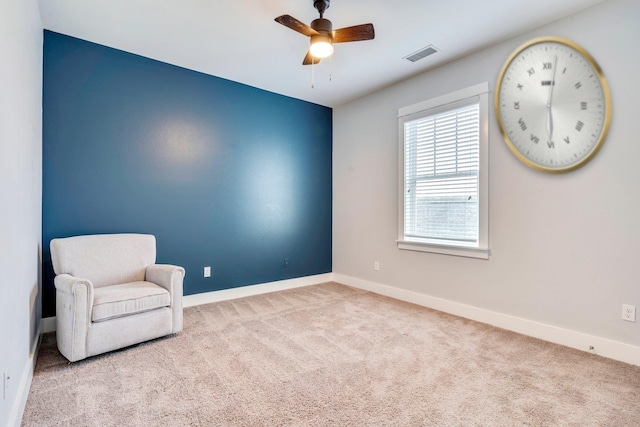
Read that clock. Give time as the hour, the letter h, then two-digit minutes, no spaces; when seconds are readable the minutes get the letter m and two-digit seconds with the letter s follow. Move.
6h02
